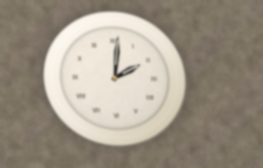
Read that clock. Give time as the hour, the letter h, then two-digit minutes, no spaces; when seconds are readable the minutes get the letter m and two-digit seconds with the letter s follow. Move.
2h01
